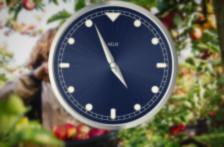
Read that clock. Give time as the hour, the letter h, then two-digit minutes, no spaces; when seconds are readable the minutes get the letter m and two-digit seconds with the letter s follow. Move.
4h56
